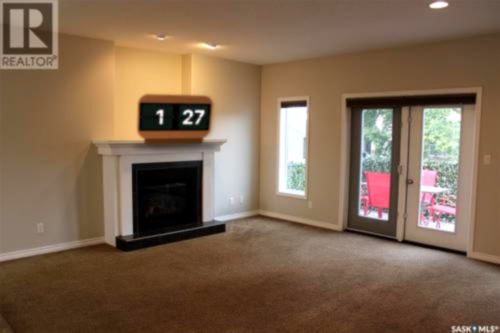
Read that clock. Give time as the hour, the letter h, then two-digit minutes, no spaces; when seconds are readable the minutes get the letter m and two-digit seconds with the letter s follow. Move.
1h27
